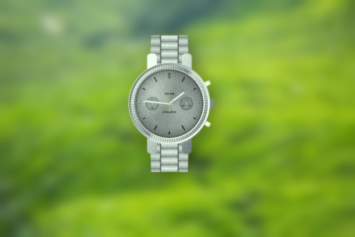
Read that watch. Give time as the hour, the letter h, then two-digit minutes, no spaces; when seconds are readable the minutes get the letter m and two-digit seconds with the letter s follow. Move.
1h46
